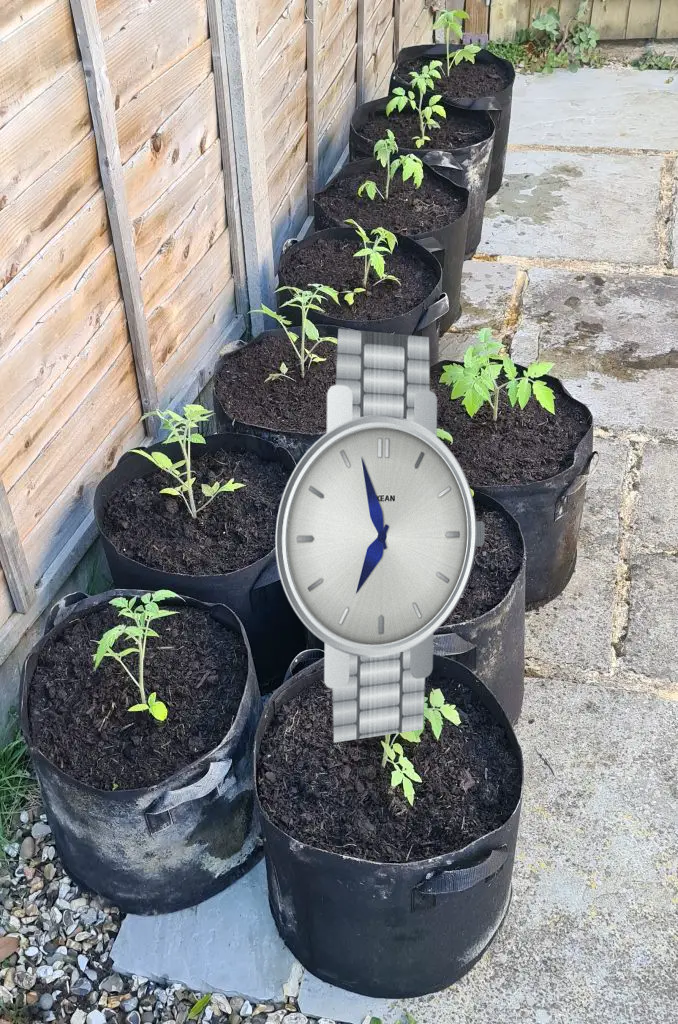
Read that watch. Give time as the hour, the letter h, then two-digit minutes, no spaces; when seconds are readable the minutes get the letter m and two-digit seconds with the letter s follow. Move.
6h57
